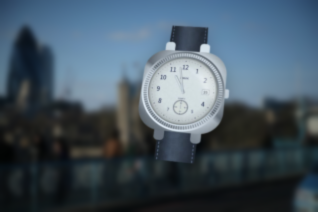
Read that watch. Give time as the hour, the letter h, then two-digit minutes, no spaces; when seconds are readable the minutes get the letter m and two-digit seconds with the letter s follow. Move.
10h58
